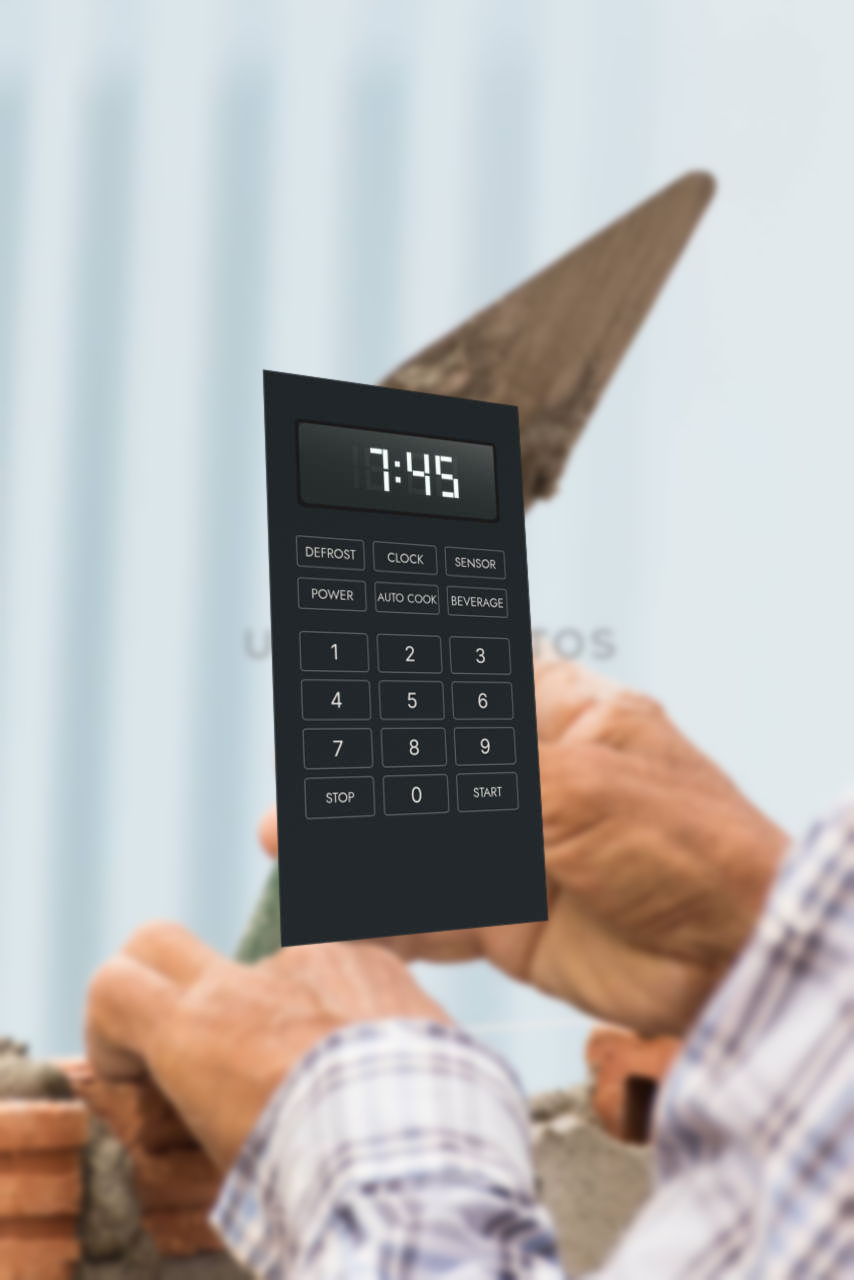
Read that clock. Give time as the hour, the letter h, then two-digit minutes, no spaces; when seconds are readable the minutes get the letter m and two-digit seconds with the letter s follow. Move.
7h45
